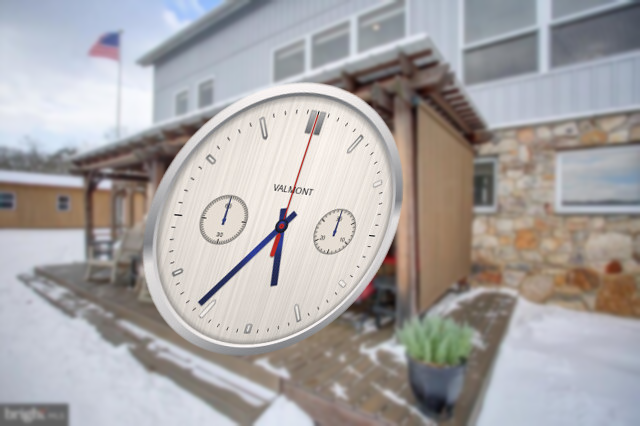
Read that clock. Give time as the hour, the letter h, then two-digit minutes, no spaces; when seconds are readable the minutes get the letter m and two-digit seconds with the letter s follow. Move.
5h36
